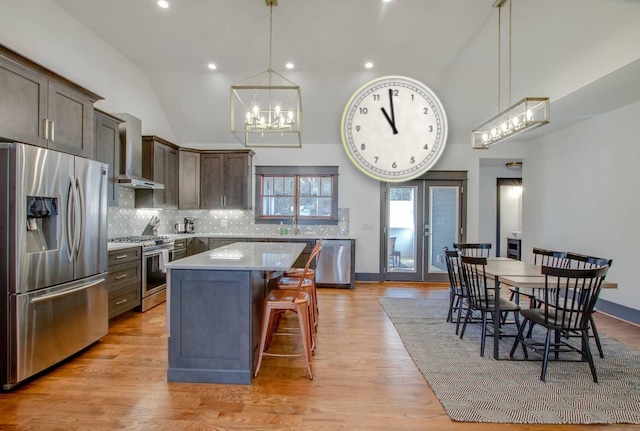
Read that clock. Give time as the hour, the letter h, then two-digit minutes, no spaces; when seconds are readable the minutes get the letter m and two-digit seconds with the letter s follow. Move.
10h59
